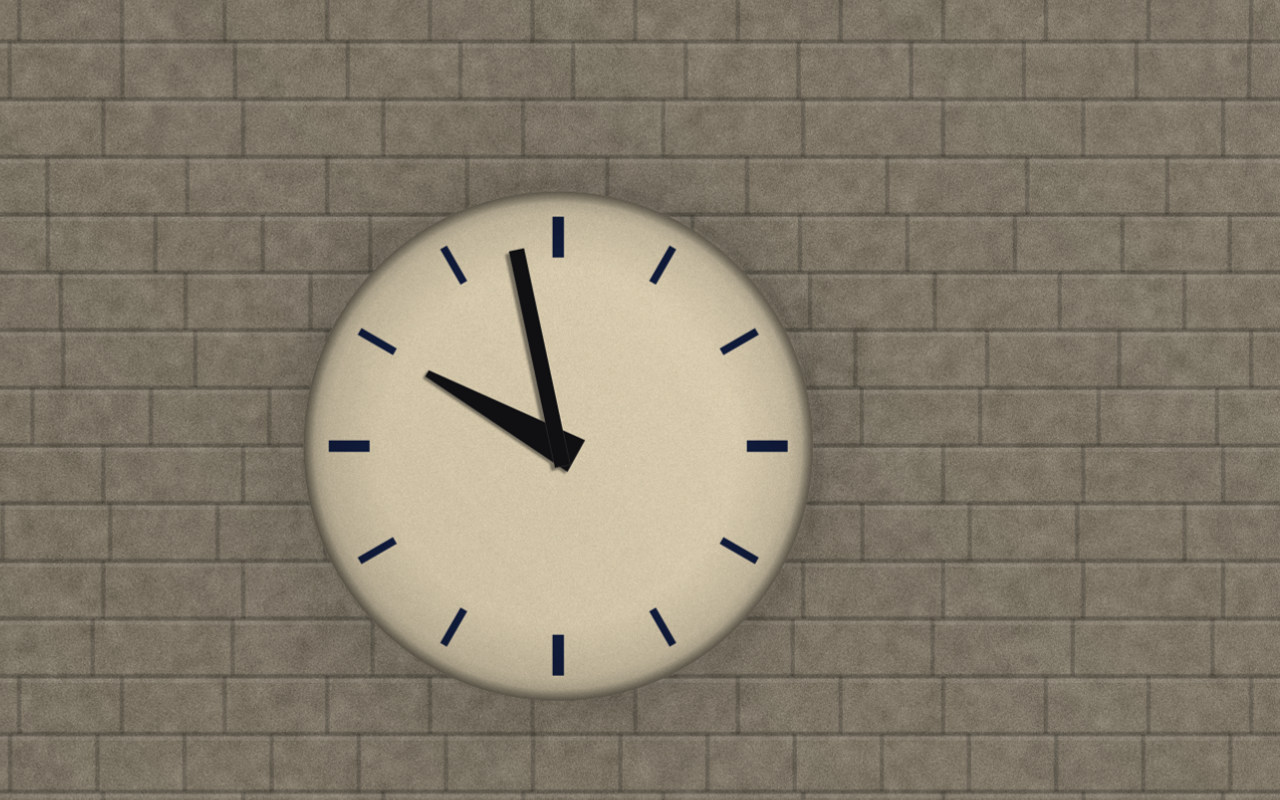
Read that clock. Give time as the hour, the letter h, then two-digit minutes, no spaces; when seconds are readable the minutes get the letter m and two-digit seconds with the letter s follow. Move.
9h58
